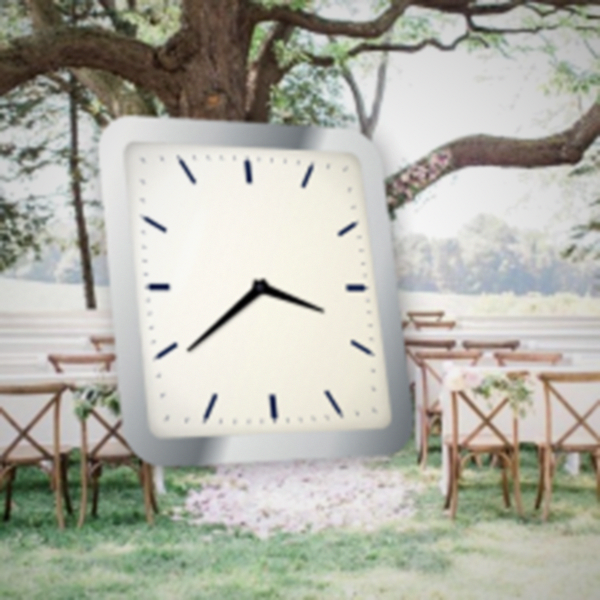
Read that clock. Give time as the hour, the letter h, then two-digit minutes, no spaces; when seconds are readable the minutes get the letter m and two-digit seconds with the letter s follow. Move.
3h39
